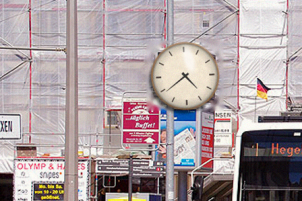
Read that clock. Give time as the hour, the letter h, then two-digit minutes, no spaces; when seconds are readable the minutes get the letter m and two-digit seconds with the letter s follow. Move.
4h39
